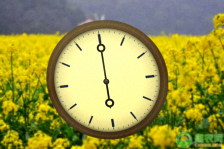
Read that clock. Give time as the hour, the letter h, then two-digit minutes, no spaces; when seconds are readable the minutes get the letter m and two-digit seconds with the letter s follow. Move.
6h00
